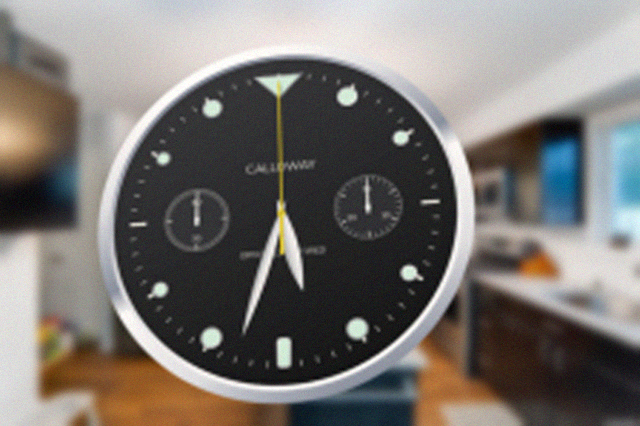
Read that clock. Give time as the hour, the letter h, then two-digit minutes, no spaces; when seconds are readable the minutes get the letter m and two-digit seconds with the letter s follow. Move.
5h33
